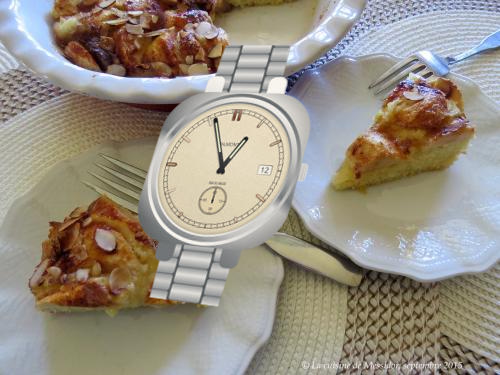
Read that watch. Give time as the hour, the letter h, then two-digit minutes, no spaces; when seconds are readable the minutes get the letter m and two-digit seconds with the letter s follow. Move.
12h56
